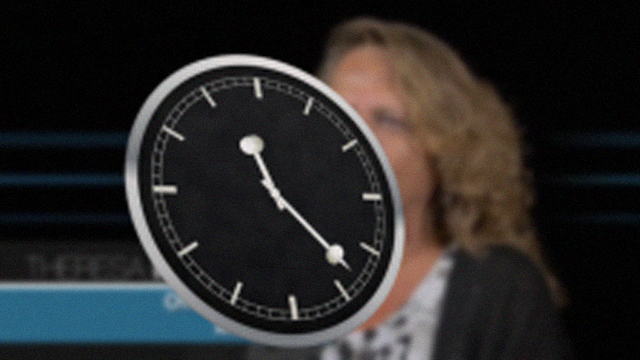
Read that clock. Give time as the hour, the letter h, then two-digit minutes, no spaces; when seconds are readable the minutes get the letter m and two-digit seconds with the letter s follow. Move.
11h23
